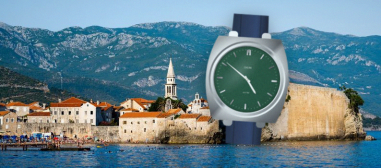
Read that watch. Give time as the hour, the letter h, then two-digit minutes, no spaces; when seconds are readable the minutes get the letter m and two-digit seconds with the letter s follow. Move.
4h51
